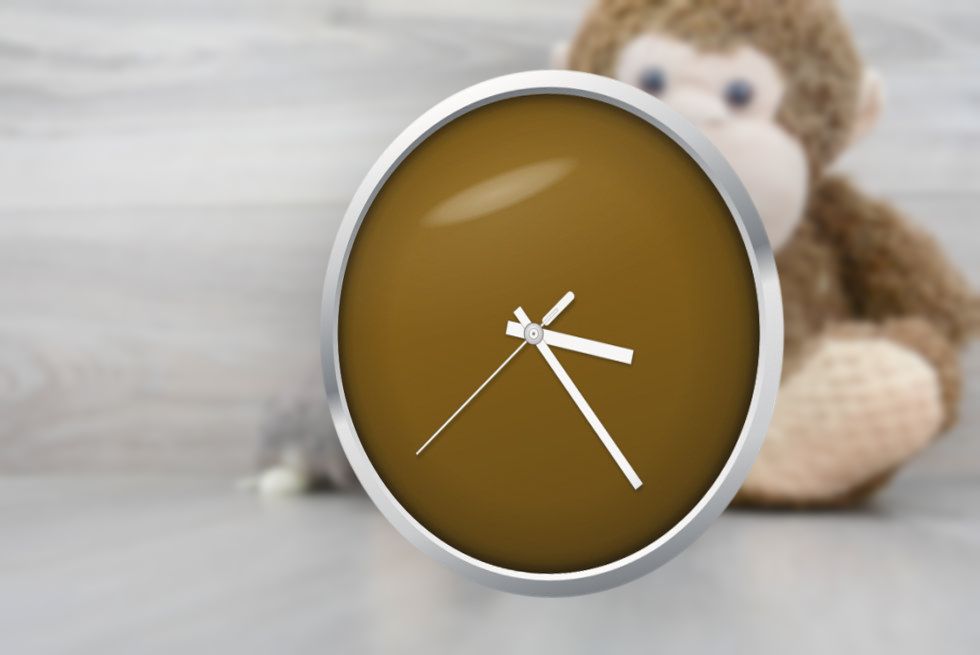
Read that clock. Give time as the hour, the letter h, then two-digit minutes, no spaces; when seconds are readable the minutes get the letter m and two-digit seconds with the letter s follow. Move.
3h23m38s
